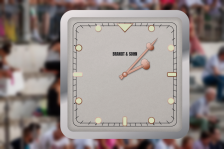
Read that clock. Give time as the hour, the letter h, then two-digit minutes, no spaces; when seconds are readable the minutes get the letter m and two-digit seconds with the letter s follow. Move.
2h07
